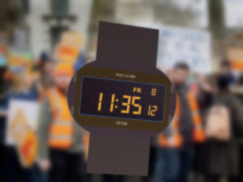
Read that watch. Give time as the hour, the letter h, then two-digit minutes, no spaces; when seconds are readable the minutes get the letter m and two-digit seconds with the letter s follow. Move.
11h35m12s
